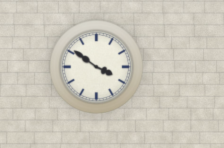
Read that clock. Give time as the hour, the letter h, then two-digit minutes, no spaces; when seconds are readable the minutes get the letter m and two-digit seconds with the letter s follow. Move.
3h51
